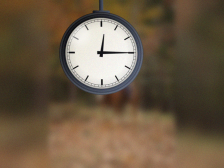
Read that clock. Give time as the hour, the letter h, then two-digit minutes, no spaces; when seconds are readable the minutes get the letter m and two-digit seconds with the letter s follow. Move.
12h15
